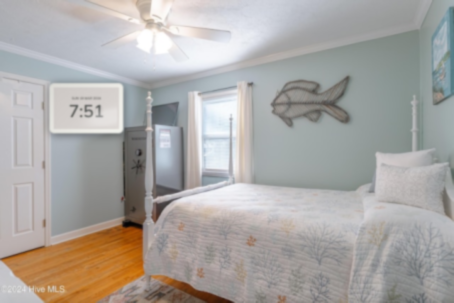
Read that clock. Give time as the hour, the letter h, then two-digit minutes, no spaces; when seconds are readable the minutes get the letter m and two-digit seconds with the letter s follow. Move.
7h51
